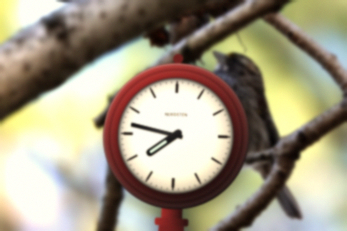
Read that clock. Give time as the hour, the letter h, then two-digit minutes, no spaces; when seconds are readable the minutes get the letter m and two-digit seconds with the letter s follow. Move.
7h47
